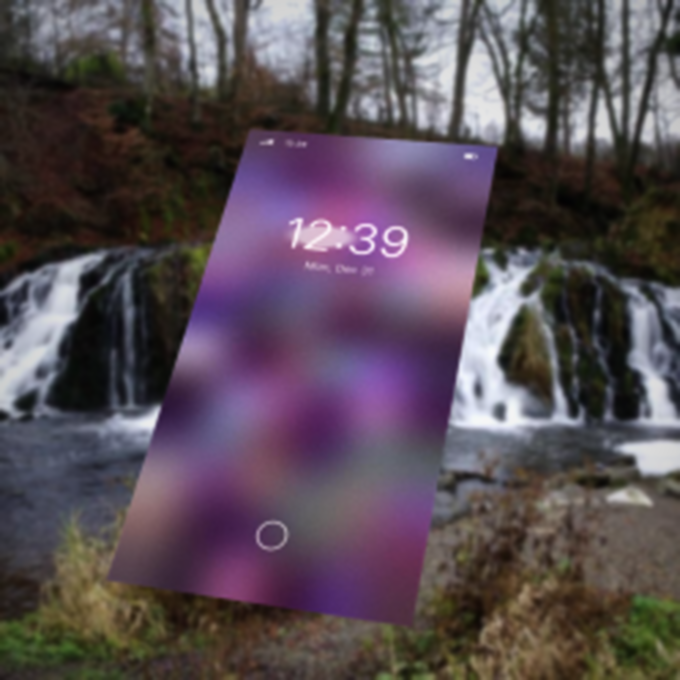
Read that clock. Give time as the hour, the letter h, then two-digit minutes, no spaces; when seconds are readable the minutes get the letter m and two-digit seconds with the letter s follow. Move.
12h39
